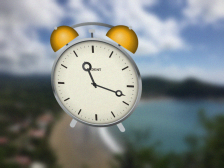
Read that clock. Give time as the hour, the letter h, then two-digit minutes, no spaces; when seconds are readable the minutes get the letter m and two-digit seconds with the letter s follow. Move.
11h18
